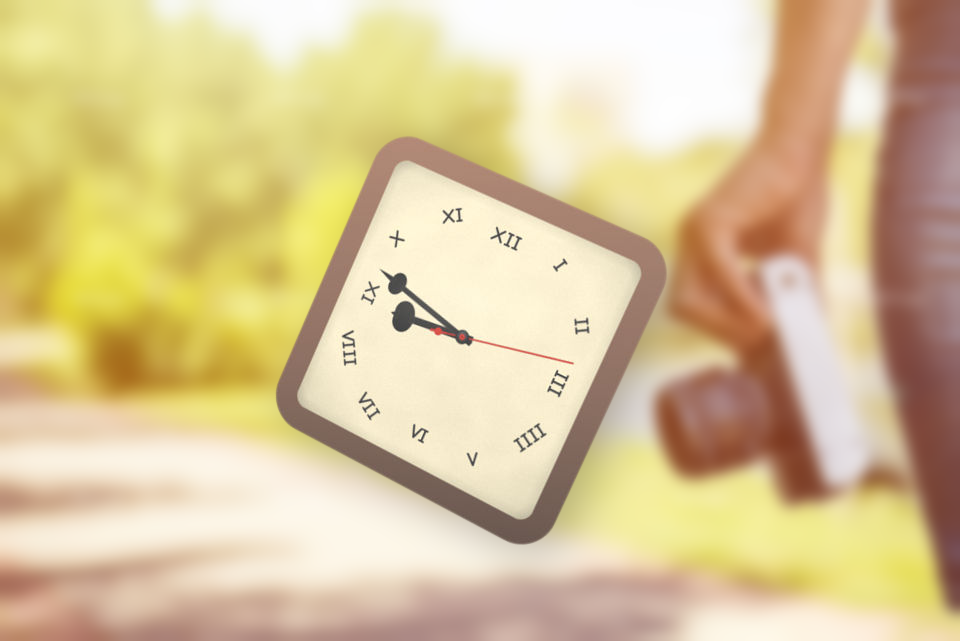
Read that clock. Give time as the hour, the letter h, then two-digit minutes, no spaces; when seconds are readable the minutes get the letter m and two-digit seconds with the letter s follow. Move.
8h47m13s
